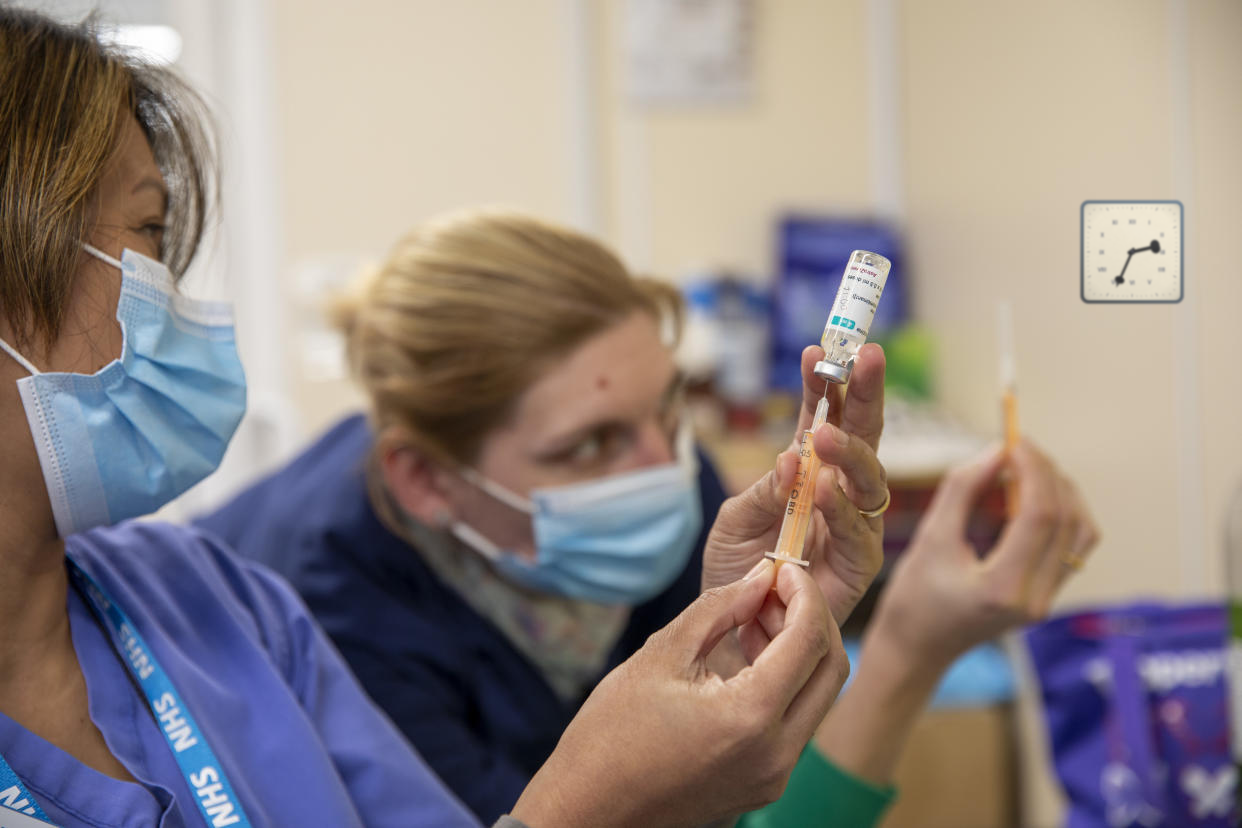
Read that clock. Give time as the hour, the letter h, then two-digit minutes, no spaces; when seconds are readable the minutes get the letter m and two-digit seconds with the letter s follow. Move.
2h34
